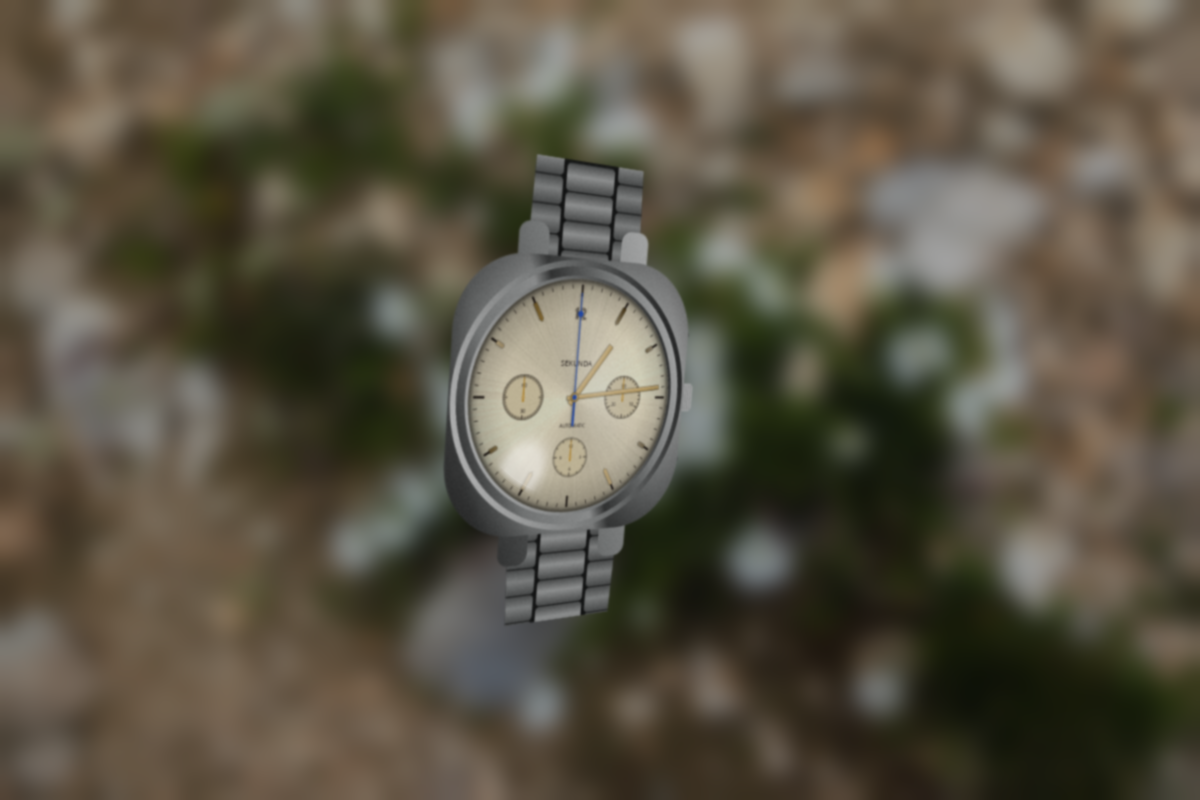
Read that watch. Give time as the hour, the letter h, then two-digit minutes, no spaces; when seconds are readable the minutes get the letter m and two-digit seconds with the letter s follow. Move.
1h14
